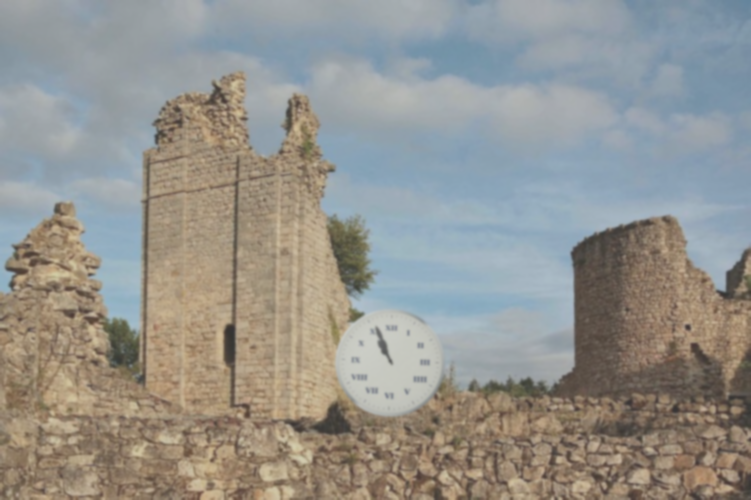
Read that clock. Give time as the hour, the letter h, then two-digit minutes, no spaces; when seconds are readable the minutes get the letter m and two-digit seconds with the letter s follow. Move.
10h56
